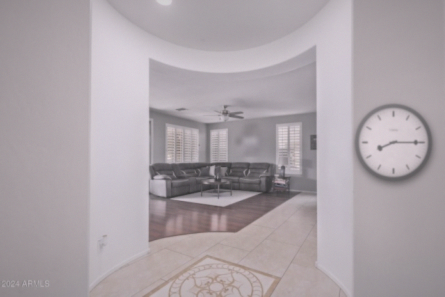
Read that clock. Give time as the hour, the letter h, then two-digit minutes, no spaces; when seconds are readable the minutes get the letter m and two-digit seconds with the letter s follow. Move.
8h15
